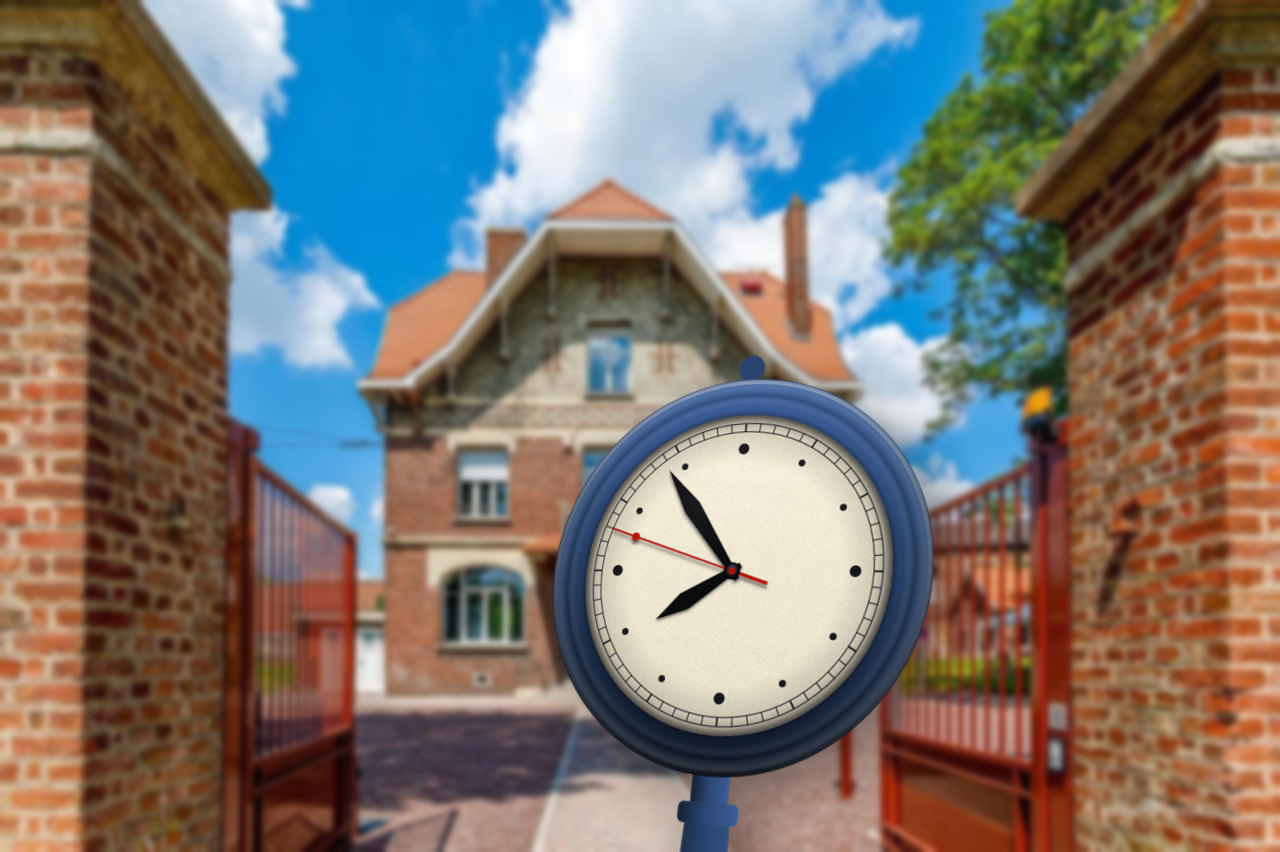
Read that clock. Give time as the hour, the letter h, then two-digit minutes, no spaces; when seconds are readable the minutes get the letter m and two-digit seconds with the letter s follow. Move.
7h53m48s
